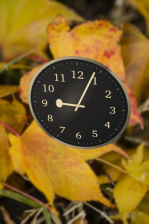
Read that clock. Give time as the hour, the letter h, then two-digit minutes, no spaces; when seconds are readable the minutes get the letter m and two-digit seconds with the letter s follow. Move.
9h04
